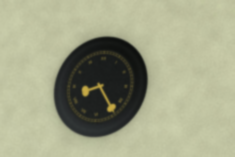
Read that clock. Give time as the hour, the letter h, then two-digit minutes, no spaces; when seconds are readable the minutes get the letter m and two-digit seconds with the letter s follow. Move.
8h24
